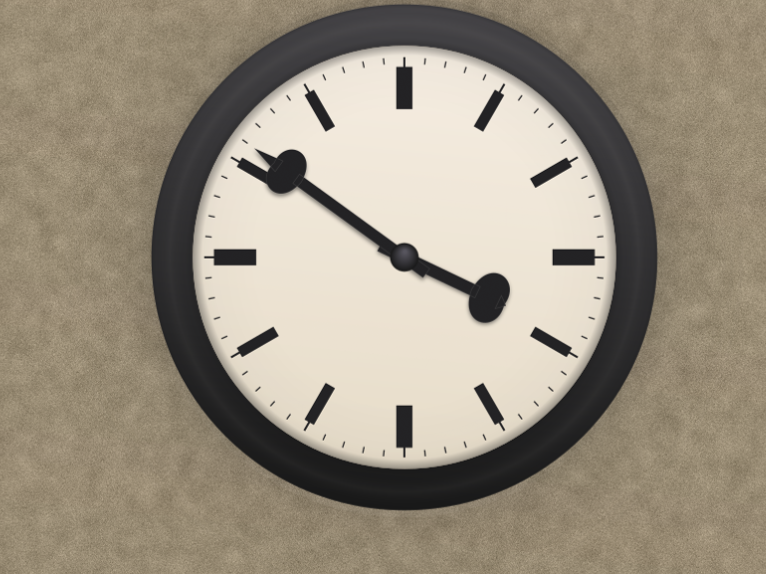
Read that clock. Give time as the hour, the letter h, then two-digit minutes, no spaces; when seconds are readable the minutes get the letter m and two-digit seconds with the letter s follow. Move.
3h51
